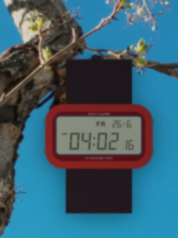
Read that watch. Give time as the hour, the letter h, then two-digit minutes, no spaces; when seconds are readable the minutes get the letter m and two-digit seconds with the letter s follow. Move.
4h02m16s
